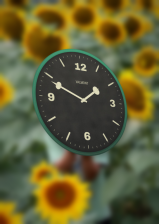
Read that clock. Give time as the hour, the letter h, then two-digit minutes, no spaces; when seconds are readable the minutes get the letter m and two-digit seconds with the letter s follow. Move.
1h49
